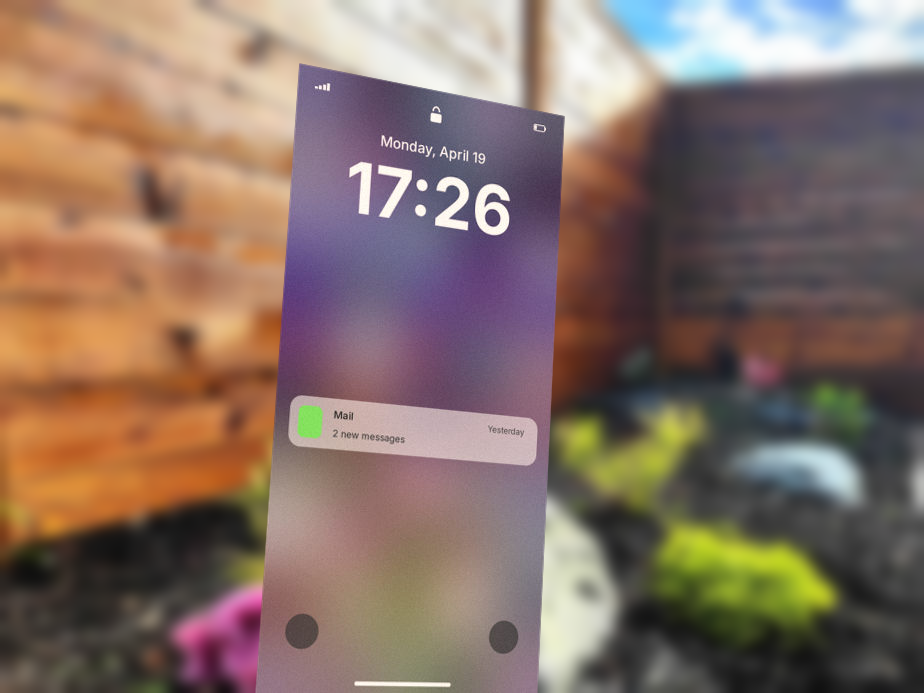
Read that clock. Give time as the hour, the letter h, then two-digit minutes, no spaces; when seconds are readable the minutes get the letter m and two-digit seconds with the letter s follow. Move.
17h26
